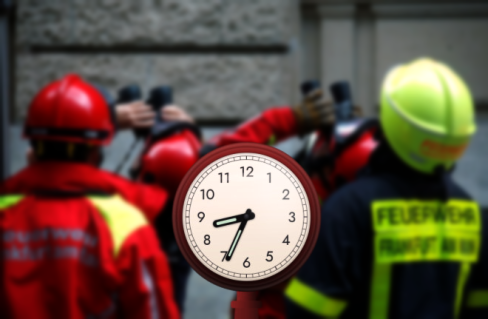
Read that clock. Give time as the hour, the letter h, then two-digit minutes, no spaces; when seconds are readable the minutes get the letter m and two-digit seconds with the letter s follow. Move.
8h34
